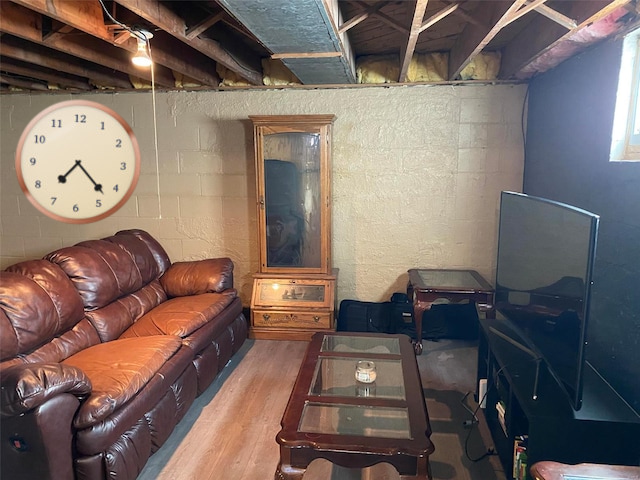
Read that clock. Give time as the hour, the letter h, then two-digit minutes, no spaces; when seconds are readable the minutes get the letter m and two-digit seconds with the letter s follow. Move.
7h23
